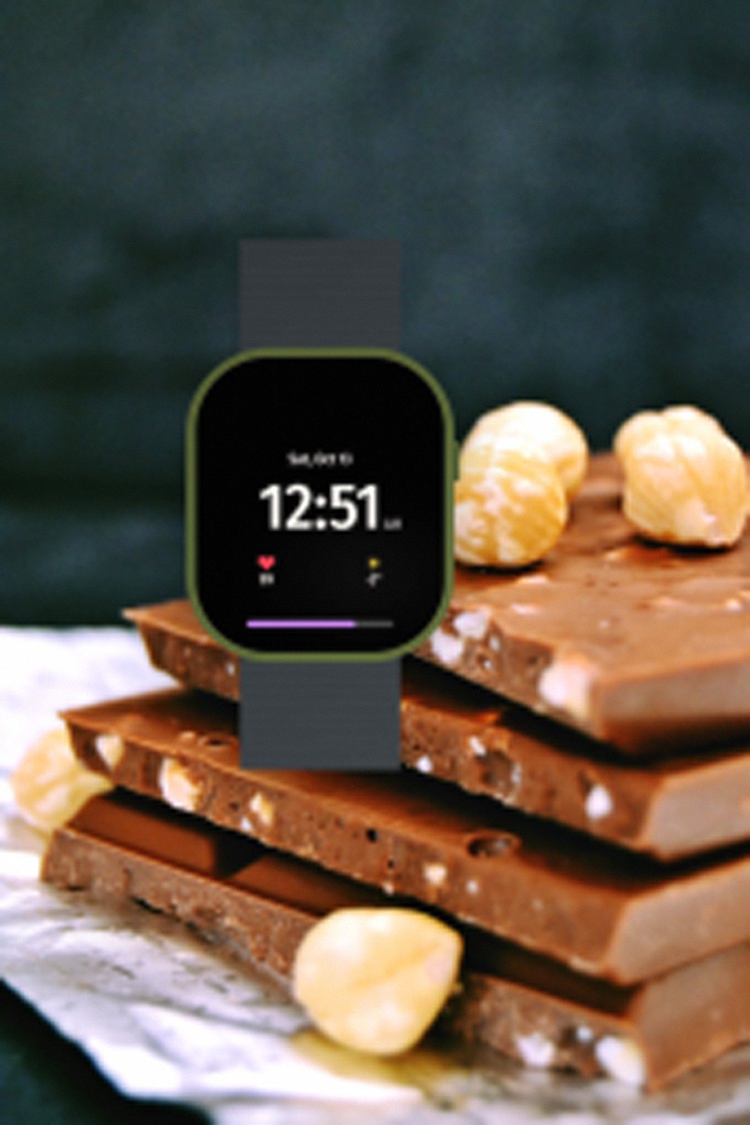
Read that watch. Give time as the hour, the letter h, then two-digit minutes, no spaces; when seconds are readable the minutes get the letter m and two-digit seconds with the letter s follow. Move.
12h51
